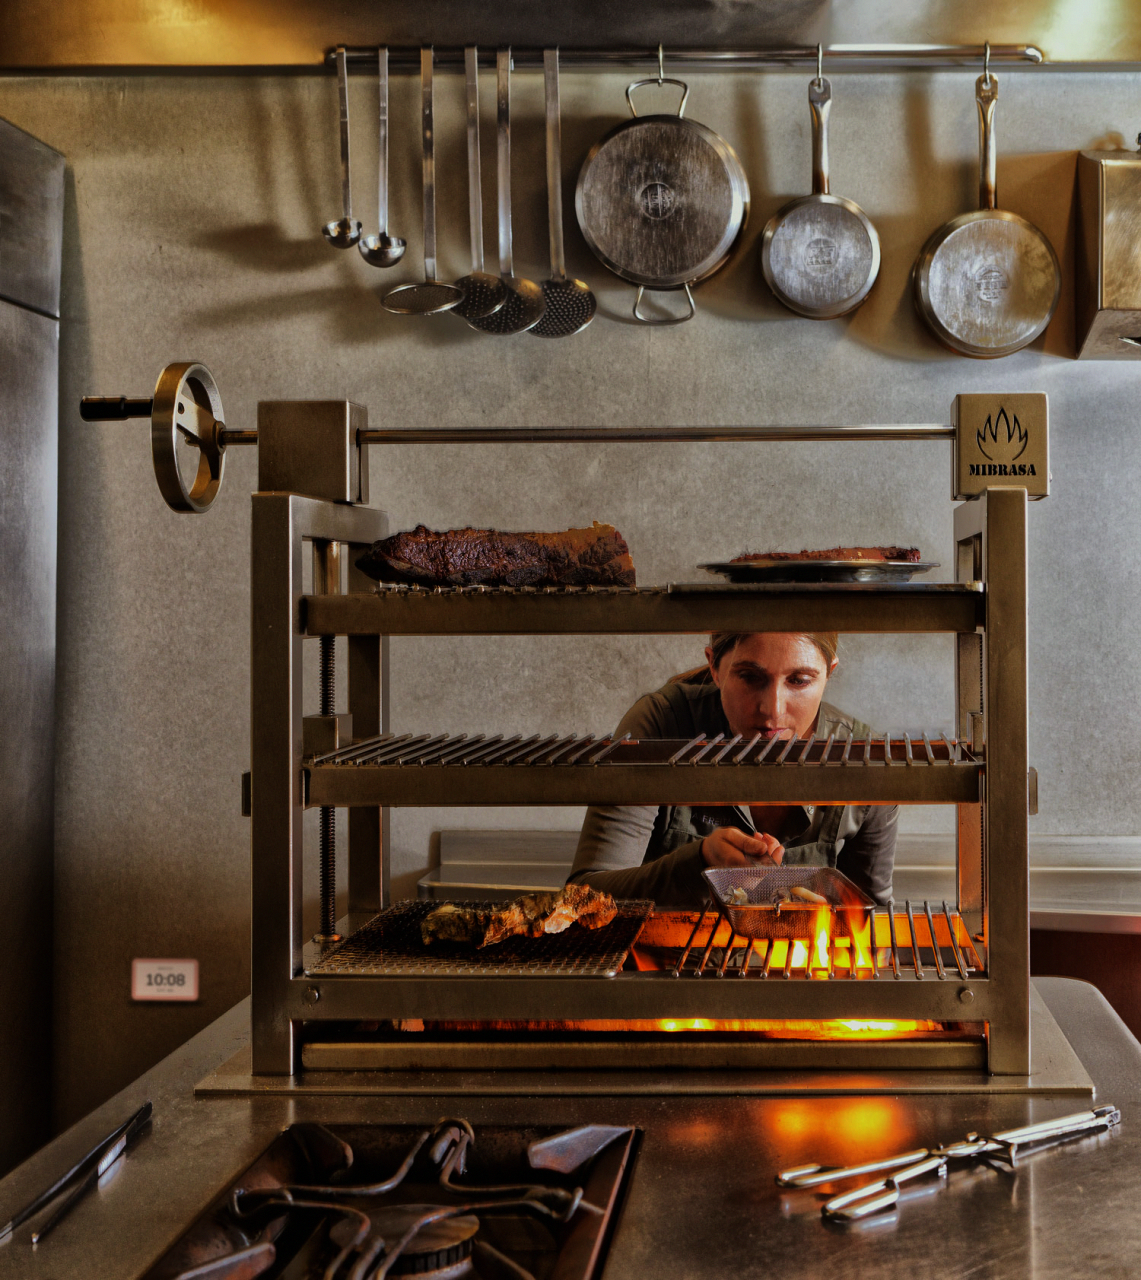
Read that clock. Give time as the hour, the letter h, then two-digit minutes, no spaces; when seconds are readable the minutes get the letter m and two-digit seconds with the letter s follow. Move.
10h08
